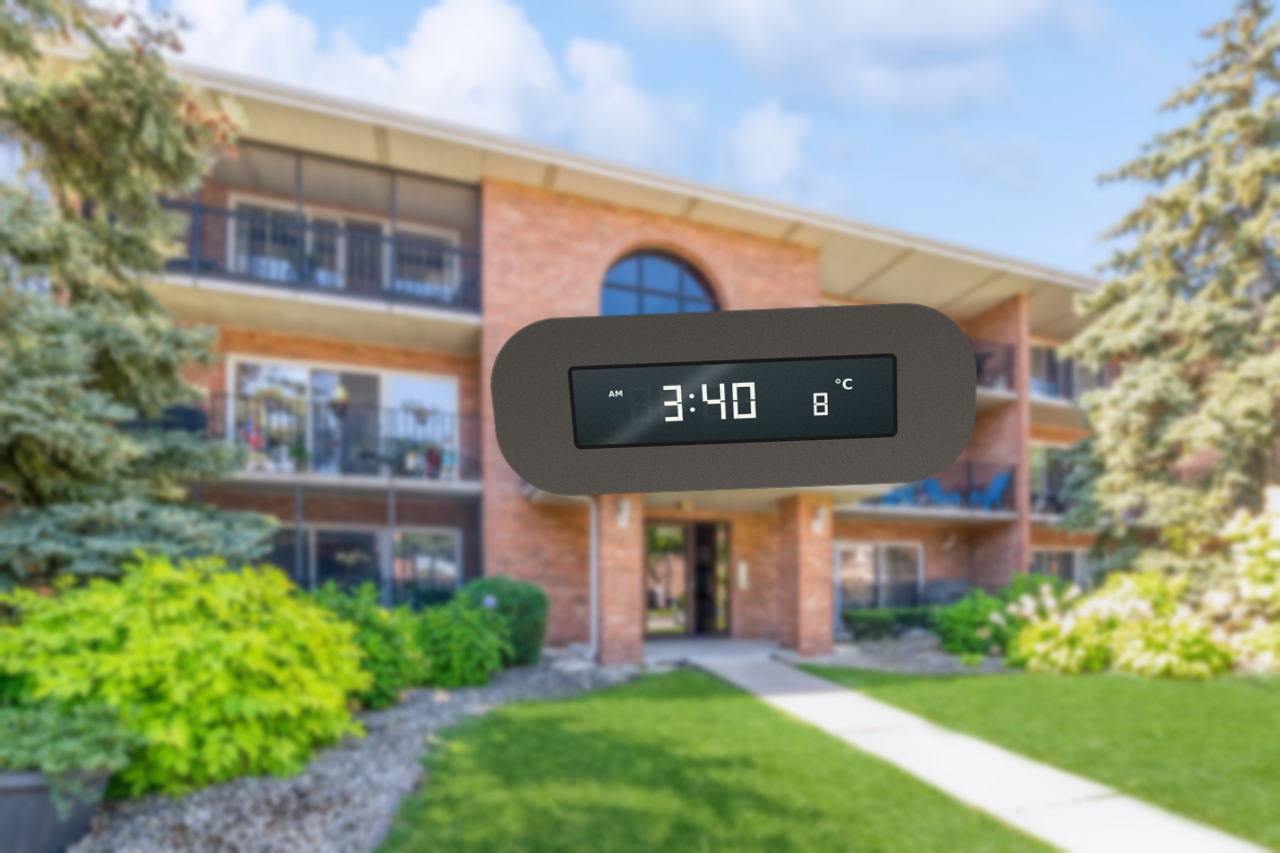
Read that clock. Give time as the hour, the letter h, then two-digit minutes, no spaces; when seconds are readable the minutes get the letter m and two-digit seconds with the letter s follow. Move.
3h40
